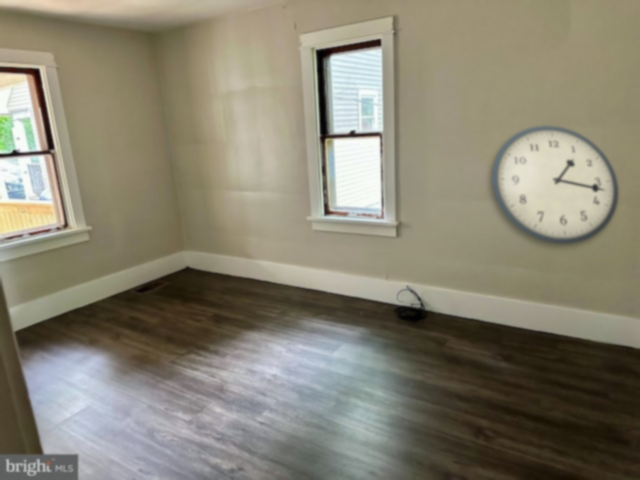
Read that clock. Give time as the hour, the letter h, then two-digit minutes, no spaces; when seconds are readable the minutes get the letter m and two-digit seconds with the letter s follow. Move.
1h17
